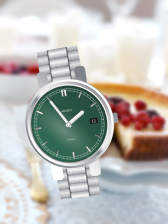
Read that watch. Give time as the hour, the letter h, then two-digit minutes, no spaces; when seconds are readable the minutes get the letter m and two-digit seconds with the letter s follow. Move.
1h55
